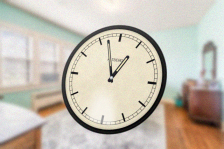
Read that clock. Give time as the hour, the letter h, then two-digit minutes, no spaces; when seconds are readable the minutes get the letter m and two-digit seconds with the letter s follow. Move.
12h57
